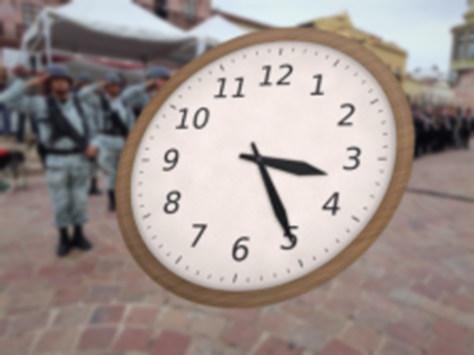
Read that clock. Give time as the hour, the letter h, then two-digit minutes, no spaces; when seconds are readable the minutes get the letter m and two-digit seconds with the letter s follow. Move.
3h25
